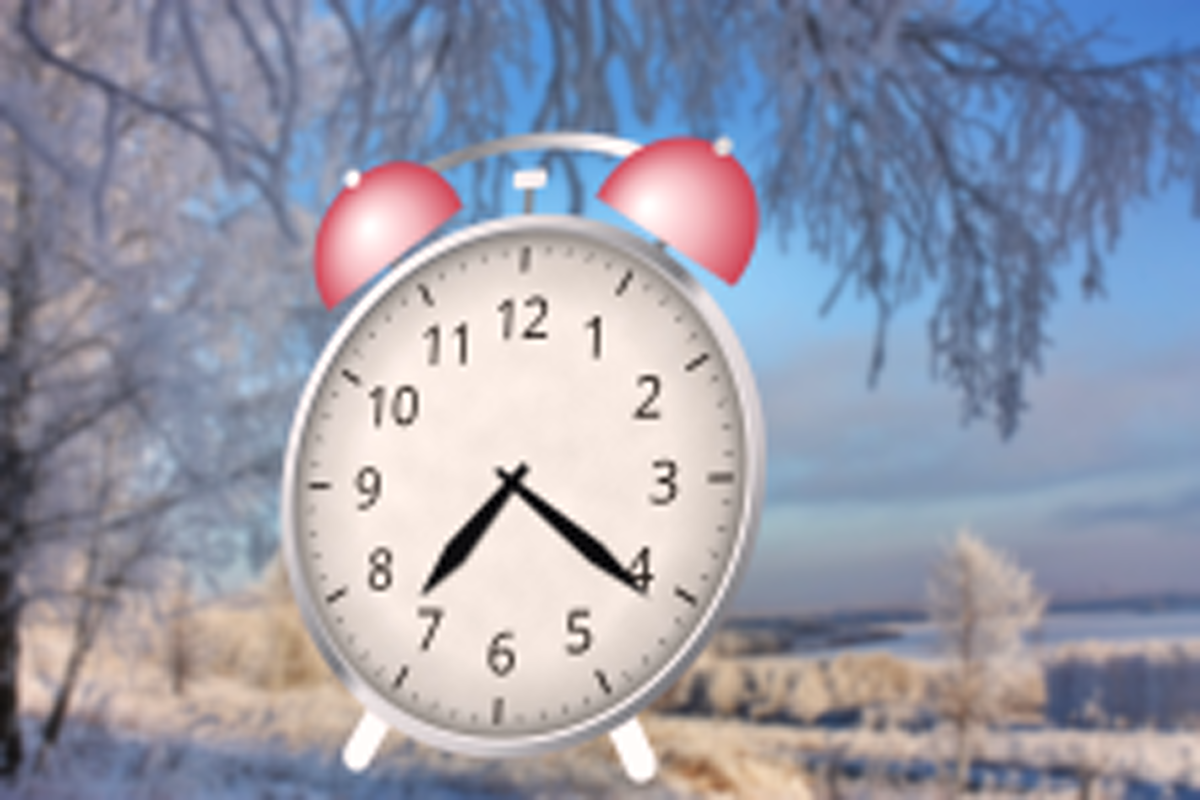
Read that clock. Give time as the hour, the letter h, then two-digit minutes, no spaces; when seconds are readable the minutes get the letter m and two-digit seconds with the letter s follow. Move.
7h21
